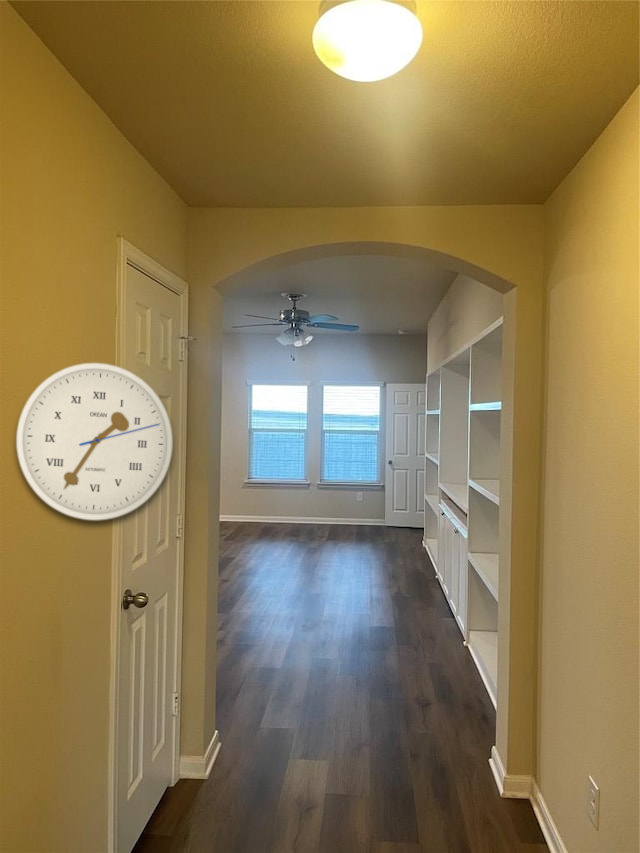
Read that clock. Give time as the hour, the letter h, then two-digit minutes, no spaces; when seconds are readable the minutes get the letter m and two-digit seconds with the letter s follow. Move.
1h35m12s
